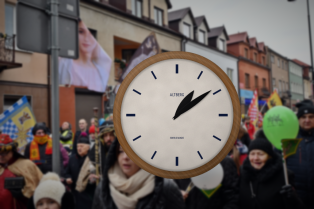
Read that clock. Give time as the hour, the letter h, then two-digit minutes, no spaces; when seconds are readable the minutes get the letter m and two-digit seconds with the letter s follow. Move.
1h09
